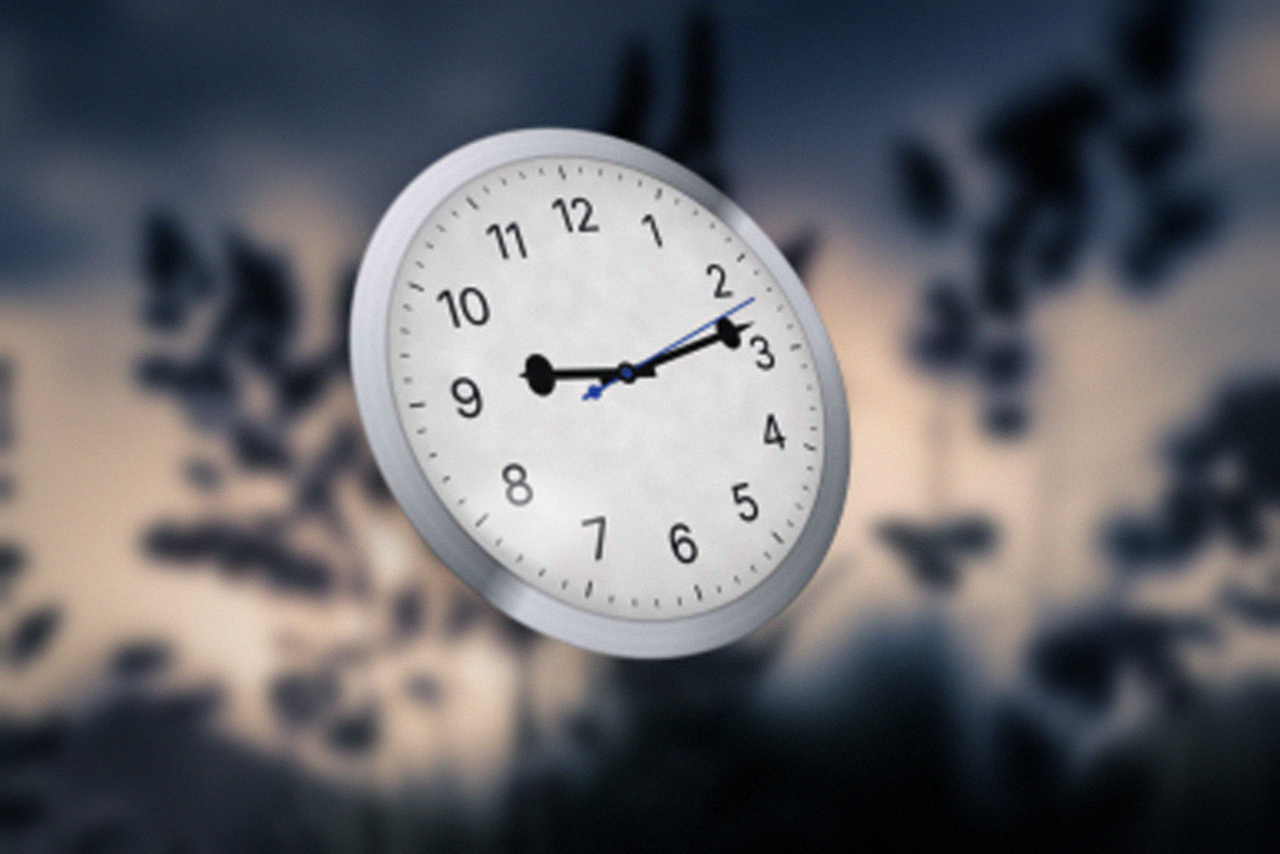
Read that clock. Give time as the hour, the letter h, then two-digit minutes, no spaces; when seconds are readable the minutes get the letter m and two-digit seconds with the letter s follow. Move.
9h13m12s
